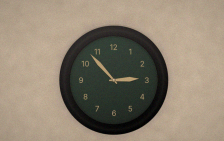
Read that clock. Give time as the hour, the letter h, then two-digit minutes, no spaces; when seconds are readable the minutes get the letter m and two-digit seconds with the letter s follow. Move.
2h53
